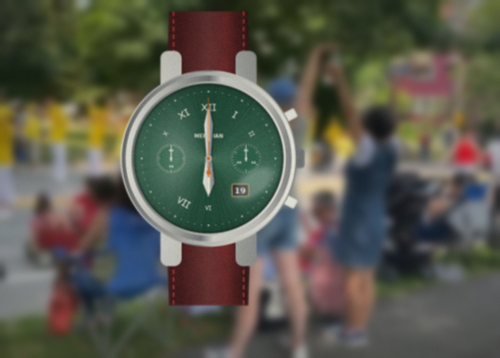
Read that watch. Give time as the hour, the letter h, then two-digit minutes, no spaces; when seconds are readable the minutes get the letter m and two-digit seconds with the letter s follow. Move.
6h00
